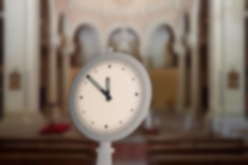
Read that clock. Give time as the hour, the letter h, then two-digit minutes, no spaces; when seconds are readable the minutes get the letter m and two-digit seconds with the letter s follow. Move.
11h52
